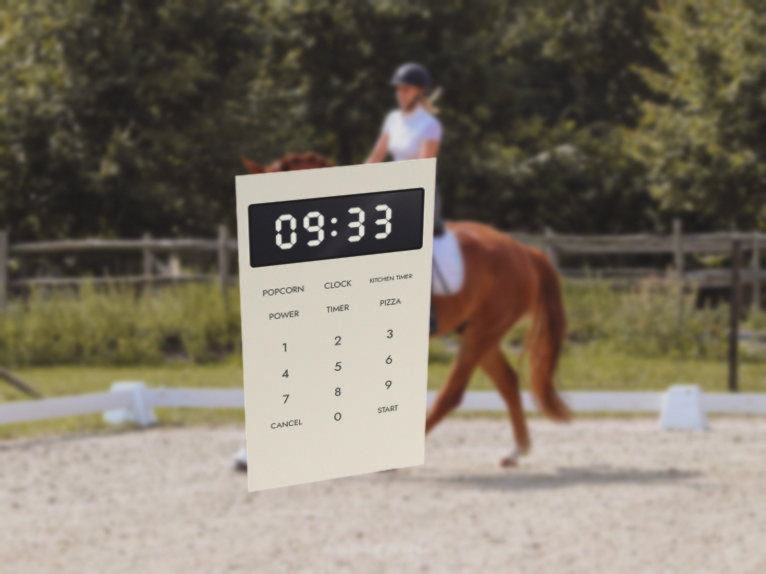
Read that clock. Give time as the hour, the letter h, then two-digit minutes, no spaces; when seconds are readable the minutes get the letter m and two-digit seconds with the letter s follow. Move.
9h33
